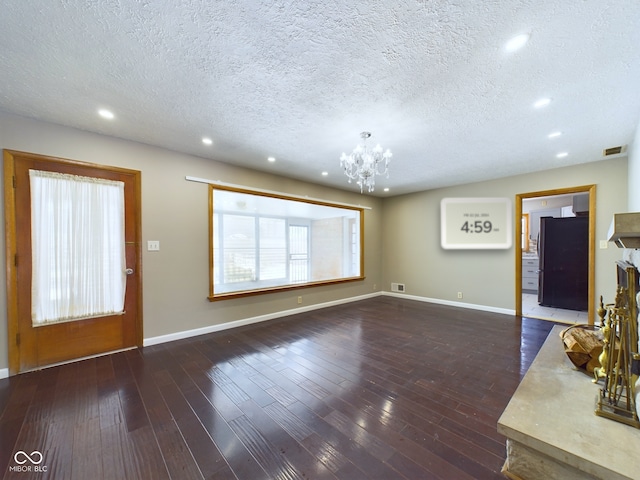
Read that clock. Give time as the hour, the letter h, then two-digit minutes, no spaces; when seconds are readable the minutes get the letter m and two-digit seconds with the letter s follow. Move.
4h59
